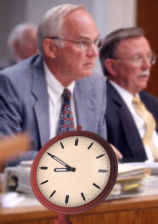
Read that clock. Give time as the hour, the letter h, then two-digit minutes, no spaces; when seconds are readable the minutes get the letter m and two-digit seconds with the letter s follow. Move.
8h50
